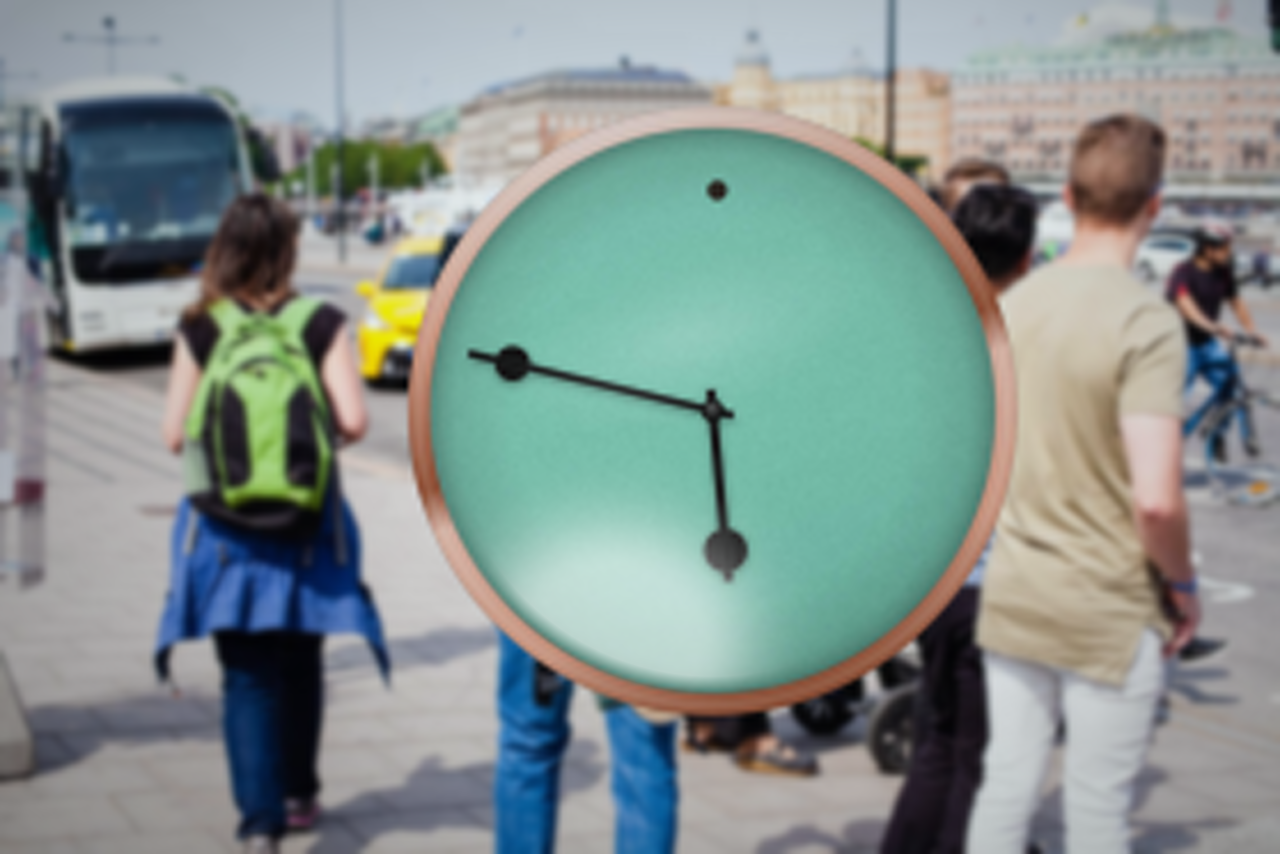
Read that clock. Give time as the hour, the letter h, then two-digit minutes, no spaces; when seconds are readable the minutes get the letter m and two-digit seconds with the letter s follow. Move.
5h47
